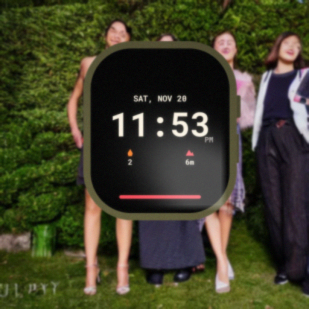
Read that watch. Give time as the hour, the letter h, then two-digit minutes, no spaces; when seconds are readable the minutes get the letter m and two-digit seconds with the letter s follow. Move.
11h53
